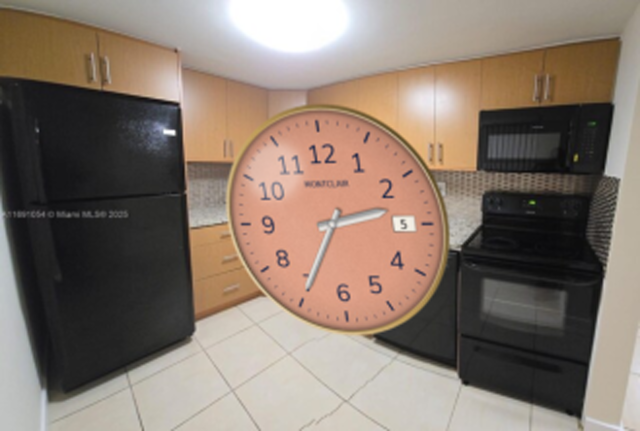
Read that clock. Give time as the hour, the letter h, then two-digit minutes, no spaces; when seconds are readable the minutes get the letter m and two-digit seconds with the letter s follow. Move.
2h35
